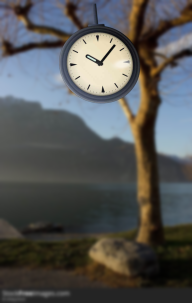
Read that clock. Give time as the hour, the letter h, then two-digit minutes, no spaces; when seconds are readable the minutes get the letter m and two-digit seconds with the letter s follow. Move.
10h07
